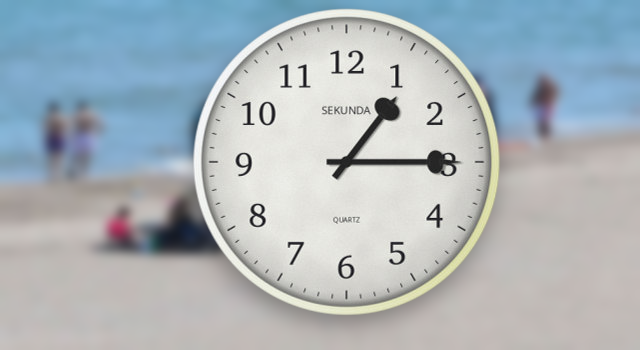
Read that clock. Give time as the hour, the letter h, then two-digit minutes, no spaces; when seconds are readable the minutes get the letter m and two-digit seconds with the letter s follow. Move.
1h15
